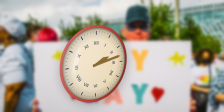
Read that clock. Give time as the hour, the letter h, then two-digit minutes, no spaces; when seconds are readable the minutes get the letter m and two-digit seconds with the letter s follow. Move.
2h13
